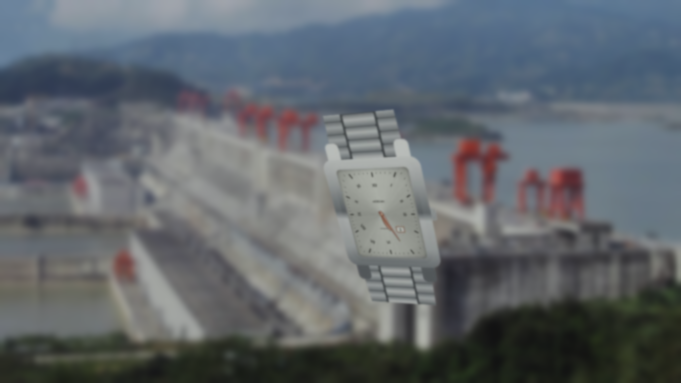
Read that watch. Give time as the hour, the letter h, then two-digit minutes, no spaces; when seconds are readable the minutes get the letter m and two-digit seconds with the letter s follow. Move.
5h26
